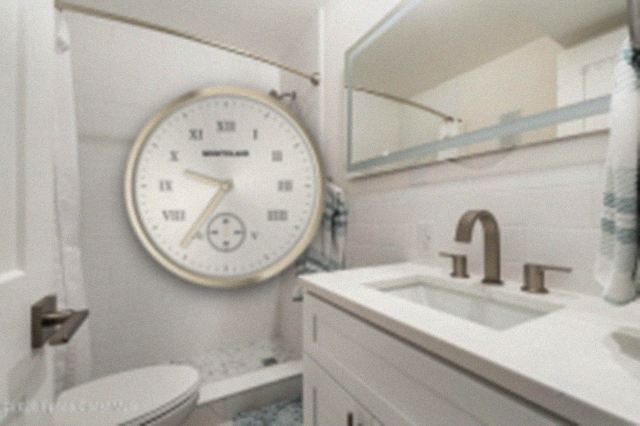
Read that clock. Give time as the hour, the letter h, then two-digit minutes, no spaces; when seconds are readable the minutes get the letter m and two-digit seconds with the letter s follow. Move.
9h36
